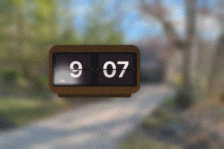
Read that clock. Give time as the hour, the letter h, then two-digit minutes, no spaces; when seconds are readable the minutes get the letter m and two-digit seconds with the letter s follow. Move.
9h07
